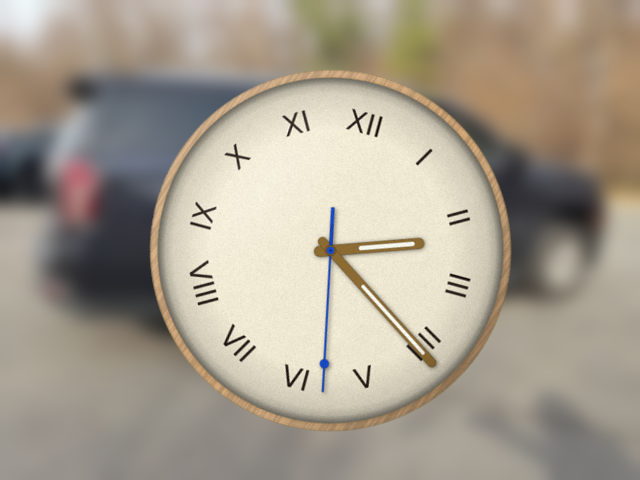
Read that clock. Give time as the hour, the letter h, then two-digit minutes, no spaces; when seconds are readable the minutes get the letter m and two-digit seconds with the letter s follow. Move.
2h20m28s
